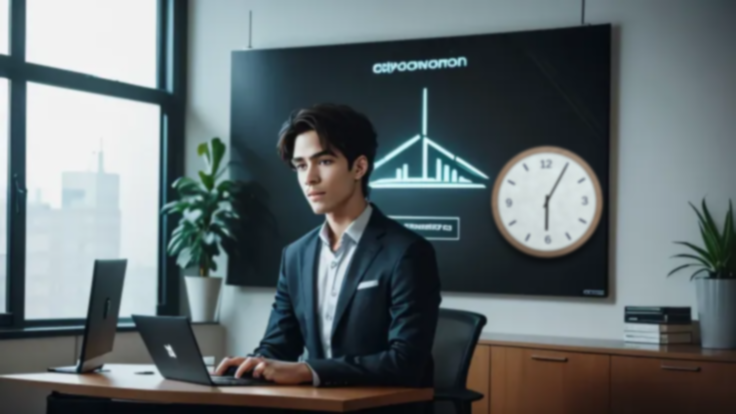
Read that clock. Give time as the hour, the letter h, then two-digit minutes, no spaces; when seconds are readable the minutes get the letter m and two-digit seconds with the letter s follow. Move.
6h05
